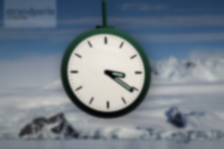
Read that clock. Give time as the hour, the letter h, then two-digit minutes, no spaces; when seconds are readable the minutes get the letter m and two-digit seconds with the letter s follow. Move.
3h21
